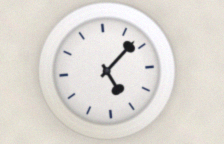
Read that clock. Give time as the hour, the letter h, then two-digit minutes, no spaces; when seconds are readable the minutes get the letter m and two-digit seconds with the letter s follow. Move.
5h08
